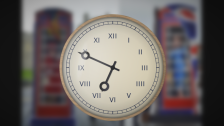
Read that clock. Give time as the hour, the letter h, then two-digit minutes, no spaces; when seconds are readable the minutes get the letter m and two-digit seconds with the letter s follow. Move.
6h49
